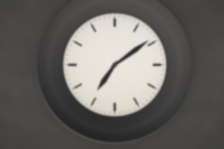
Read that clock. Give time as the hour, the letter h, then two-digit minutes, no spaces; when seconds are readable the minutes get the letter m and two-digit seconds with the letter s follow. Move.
7h09
